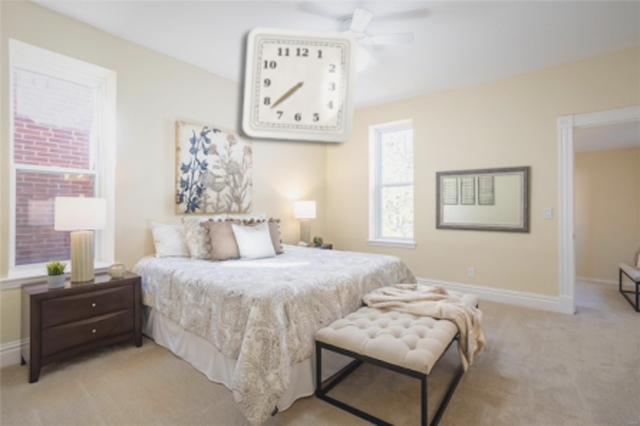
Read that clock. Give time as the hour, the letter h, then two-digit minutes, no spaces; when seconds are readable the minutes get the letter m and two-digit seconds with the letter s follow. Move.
7h38
